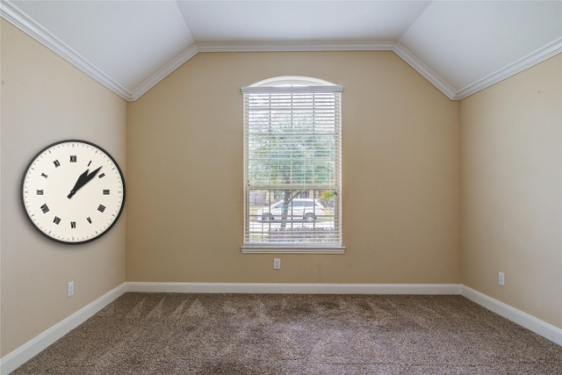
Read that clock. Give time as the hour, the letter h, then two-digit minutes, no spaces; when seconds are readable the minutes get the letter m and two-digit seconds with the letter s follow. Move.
1h08
